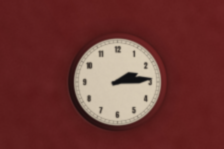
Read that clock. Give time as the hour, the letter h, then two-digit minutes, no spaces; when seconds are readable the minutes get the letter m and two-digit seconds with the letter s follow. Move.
2h14
